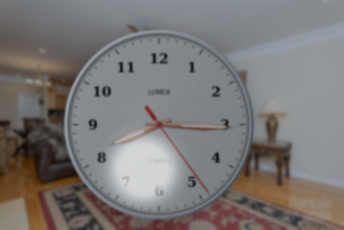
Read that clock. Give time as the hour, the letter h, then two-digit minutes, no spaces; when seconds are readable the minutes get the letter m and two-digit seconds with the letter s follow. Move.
8h15m24s
